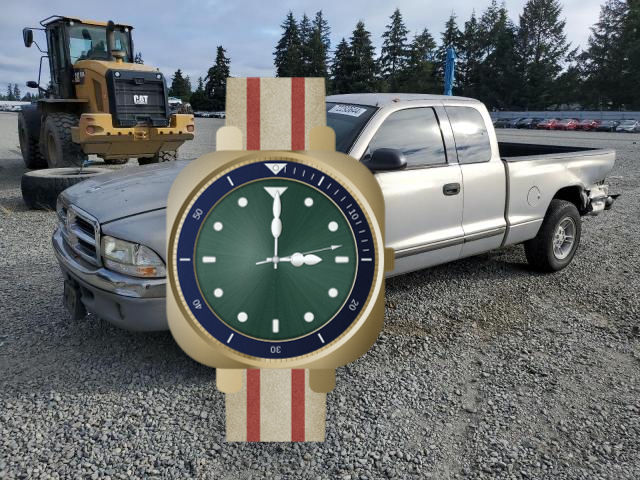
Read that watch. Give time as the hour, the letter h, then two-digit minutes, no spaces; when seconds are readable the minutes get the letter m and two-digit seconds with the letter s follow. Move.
3h00m13s
